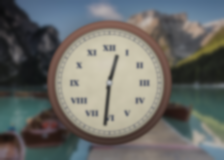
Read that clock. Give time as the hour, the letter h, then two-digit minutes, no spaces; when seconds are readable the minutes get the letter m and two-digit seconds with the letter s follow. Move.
12h31
